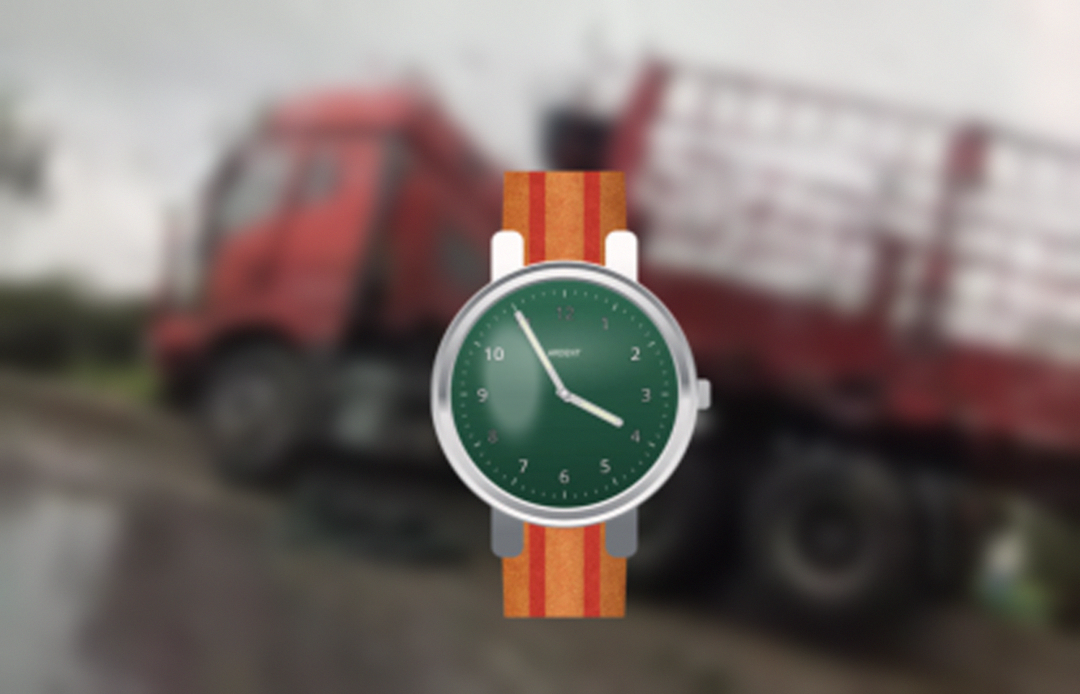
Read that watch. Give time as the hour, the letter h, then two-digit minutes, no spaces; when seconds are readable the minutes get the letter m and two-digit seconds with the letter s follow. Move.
3h55
